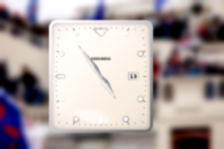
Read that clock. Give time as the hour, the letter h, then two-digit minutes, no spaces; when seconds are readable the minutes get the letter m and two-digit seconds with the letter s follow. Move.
4h54
